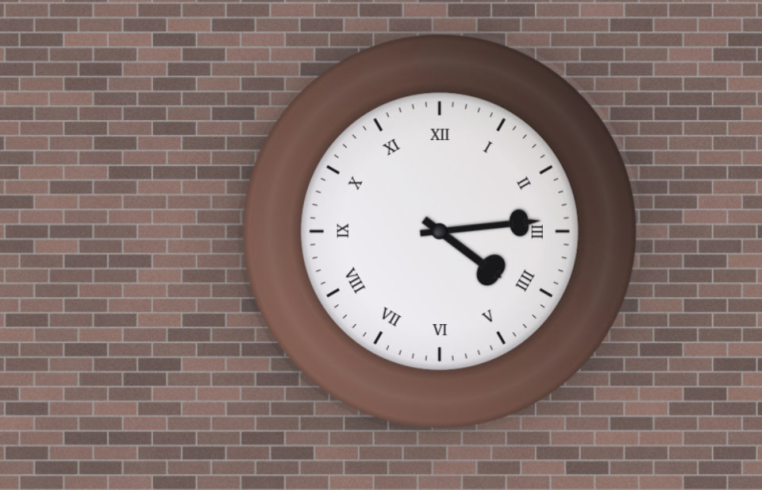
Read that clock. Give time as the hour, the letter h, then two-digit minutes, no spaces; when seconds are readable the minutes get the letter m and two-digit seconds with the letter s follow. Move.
4h14
